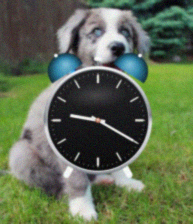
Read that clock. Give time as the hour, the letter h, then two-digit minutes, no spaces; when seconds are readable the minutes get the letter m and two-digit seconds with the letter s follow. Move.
9h20
